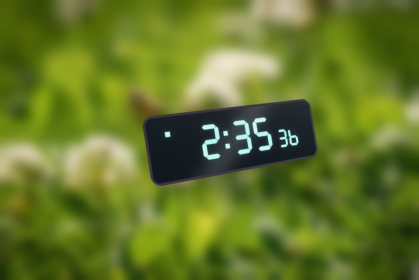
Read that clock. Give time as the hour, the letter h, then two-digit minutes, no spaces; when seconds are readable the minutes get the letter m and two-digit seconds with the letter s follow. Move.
2h35m36s
